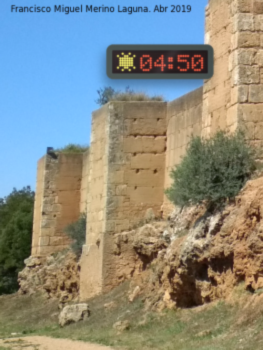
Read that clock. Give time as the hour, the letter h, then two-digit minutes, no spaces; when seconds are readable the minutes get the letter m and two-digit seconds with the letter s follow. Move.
4h50
